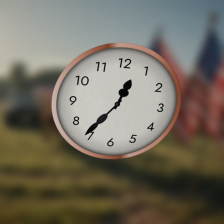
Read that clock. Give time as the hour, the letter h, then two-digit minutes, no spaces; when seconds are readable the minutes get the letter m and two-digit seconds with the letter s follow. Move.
12h36
